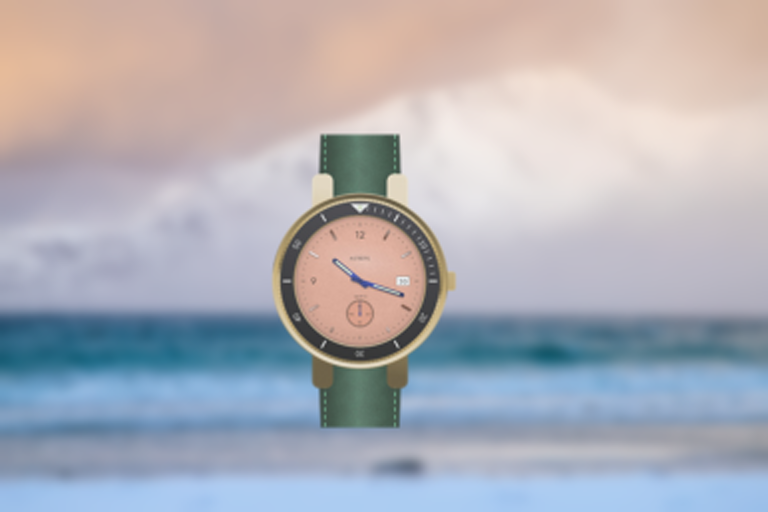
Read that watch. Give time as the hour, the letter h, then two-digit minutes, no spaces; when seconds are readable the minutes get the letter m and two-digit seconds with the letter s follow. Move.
10h18
